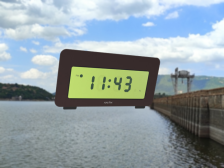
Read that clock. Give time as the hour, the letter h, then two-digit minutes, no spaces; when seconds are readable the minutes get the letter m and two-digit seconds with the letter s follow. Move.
11h43
